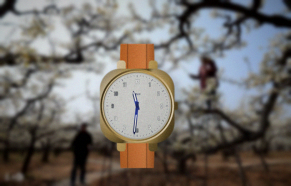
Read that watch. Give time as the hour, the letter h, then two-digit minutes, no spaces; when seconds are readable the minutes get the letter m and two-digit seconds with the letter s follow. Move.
11h31
